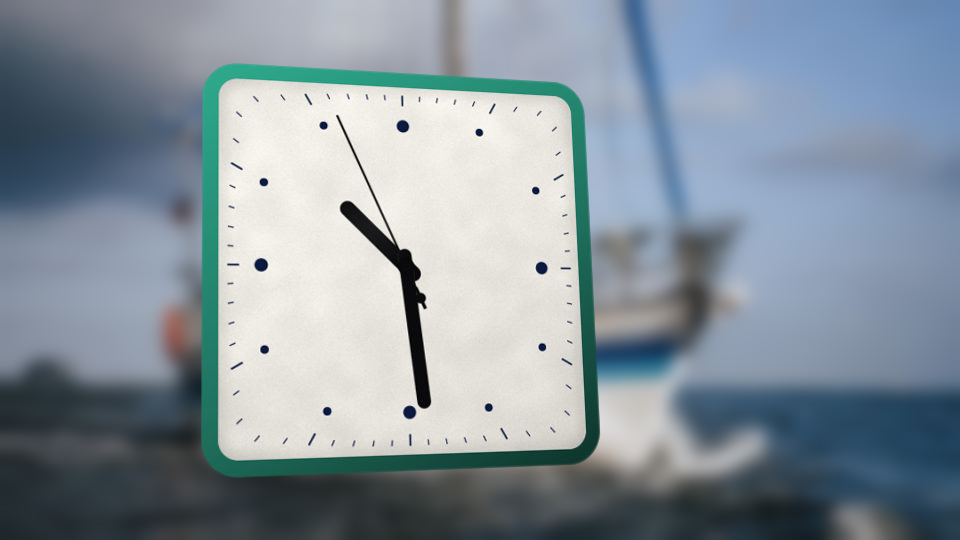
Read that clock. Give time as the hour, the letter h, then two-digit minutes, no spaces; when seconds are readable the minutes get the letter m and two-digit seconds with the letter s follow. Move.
10h28m56s
